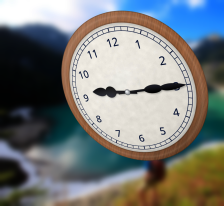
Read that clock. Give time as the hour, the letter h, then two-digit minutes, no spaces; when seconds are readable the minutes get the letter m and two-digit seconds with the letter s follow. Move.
9h15
